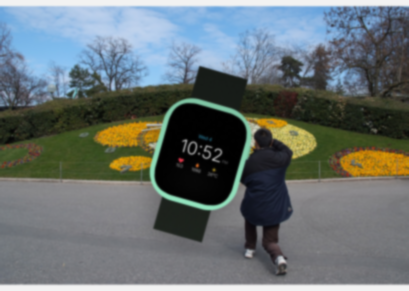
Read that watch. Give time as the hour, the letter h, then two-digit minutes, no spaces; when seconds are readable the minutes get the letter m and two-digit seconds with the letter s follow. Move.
10h52
